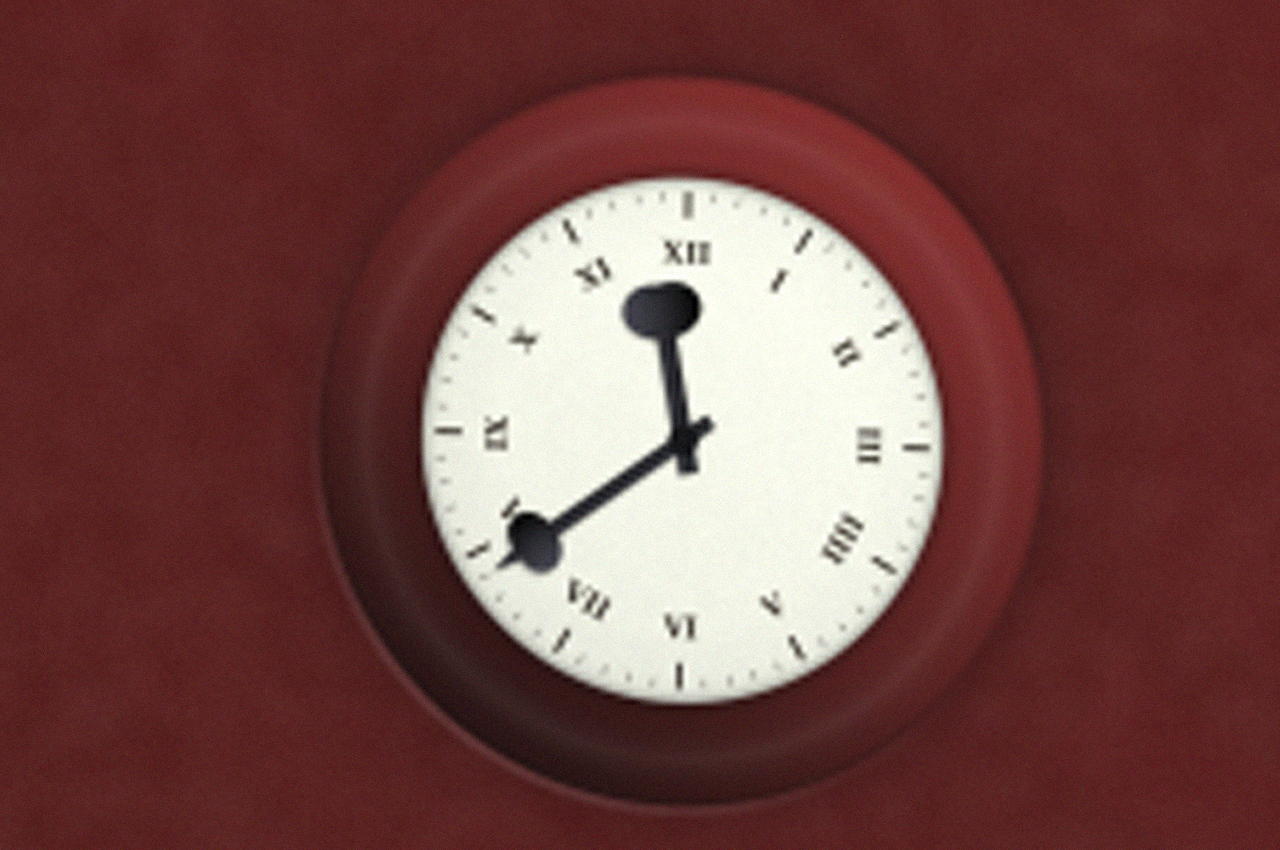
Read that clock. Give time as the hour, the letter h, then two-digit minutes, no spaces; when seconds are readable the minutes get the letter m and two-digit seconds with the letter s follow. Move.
11h39
